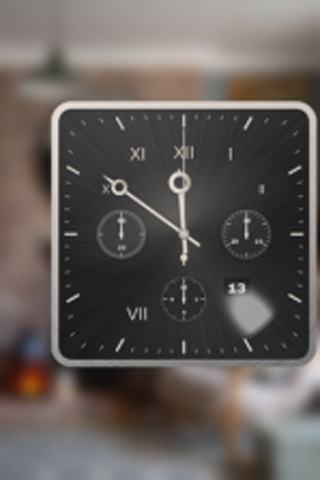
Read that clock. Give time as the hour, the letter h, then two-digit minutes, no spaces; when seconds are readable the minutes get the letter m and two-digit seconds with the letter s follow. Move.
11h51
